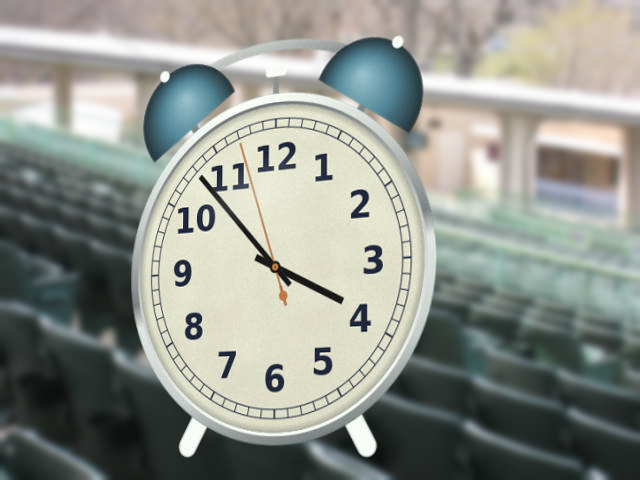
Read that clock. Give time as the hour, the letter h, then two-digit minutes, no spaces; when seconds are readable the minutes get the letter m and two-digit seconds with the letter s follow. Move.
3h52m57s
